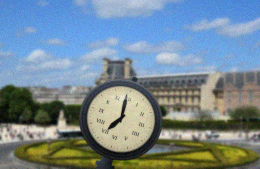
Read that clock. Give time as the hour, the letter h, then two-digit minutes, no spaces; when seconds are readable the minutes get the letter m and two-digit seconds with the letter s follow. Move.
6h59
